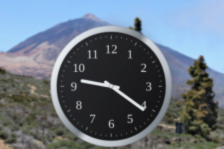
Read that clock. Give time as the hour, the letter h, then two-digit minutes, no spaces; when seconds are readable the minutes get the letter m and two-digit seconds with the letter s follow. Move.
9h21
